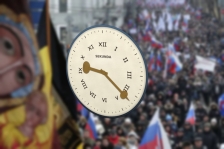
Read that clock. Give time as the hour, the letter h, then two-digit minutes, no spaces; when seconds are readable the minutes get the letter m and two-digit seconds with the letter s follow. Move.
9h22
